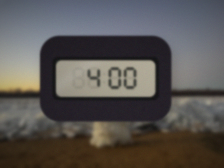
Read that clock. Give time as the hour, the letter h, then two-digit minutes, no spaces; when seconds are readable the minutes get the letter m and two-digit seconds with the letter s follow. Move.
4h00
